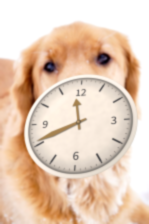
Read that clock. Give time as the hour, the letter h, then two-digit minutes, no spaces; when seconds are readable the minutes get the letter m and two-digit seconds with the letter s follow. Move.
11h41
